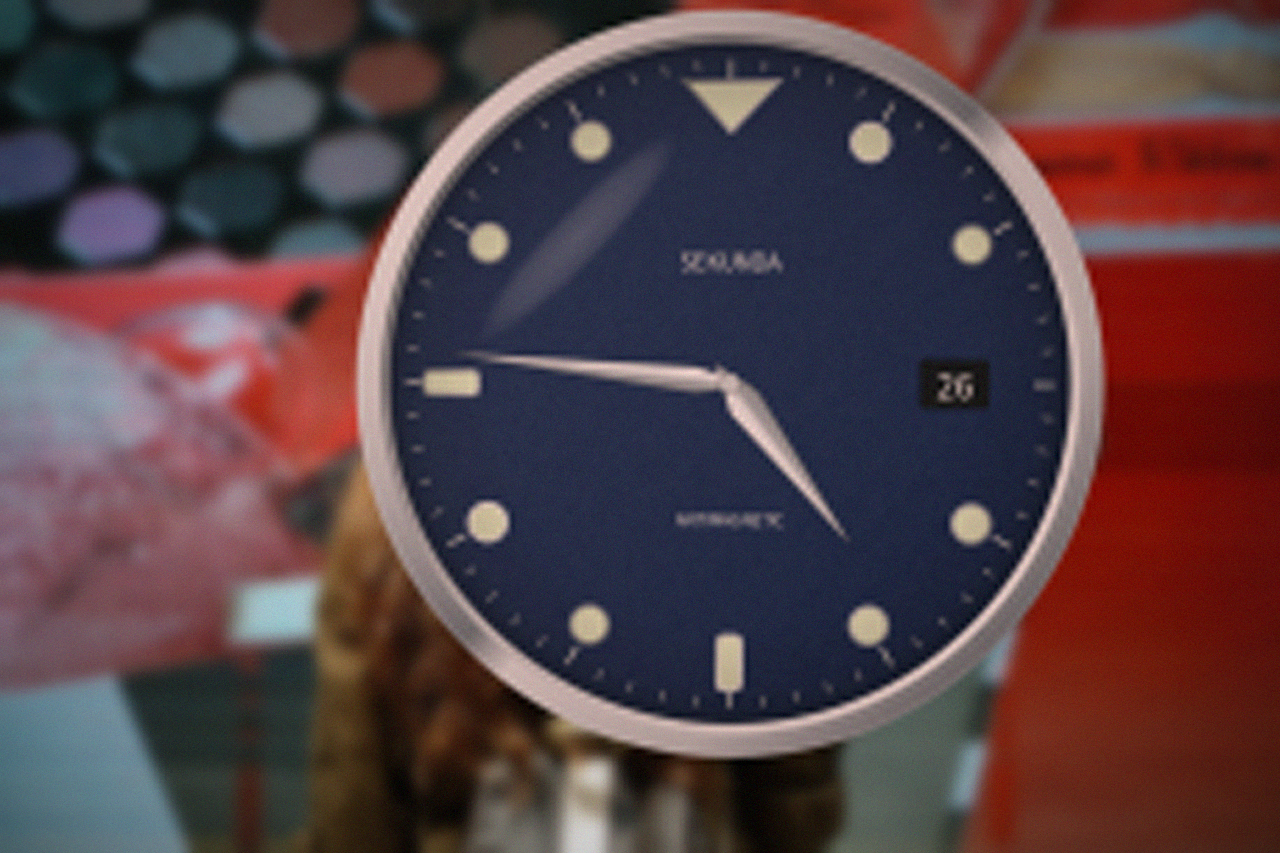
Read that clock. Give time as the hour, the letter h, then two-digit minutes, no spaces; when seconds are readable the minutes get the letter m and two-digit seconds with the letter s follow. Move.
4h46
